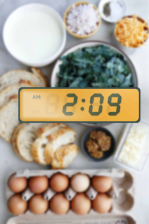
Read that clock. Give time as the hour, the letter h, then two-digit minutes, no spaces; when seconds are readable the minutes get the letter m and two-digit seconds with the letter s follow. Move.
2h09
